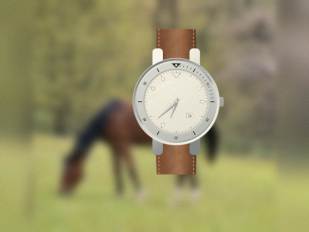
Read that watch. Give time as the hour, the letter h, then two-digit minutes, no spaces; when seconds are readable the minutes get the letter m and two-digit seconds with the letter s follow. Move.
6h38
